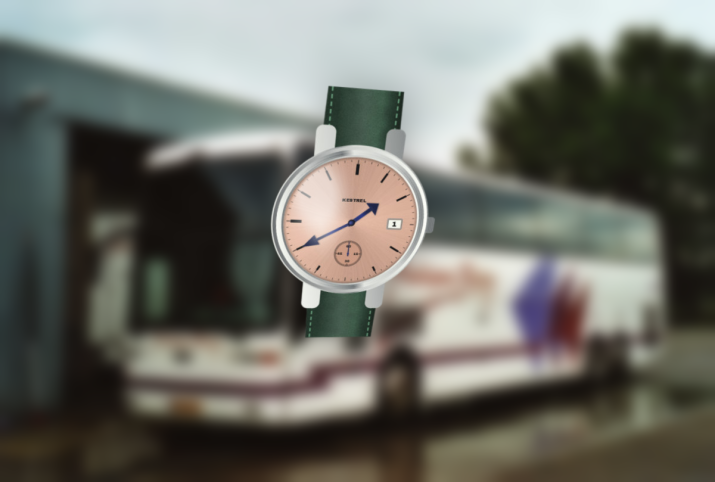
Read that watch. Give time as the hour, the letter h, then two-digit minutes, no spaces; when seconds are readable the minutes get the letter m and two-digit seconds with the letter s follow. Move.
1h40
